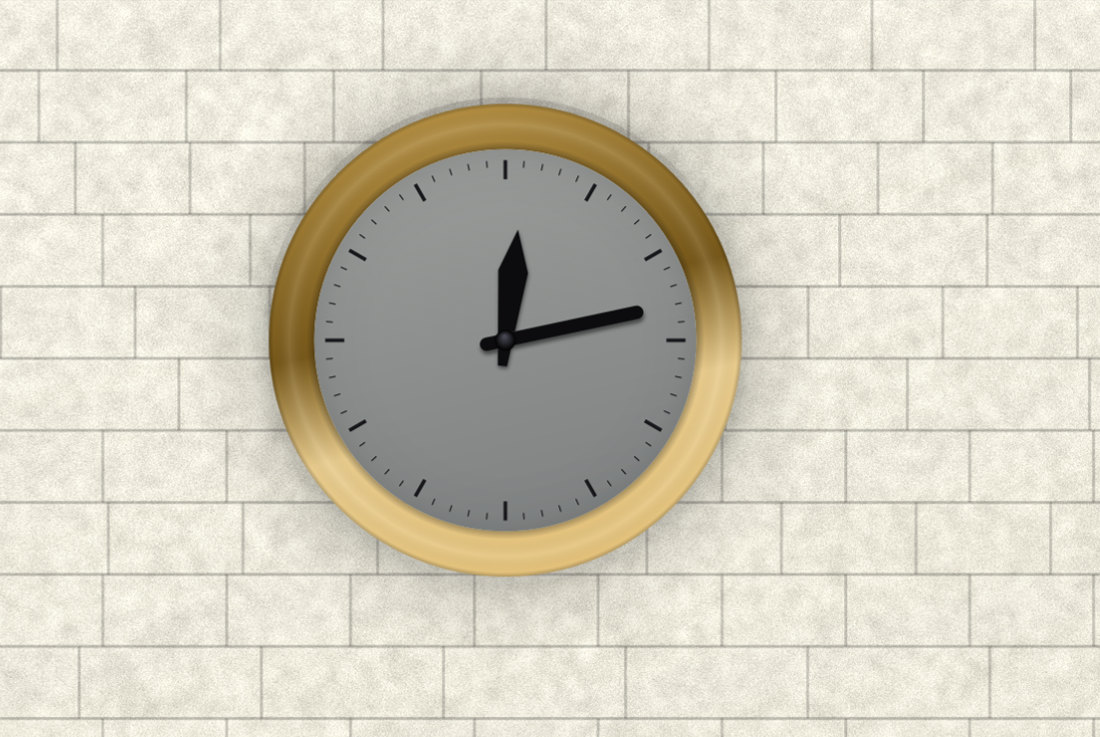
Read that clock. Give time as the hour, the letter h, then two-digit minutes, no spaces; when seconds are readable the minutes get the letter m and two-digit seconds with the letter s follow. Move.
12h13
